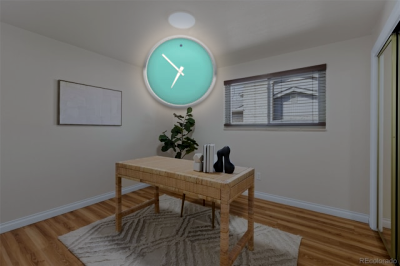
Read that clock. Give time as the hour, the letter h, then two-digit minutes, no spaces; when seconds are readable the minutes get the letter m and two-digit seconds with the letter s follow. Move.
6h52
